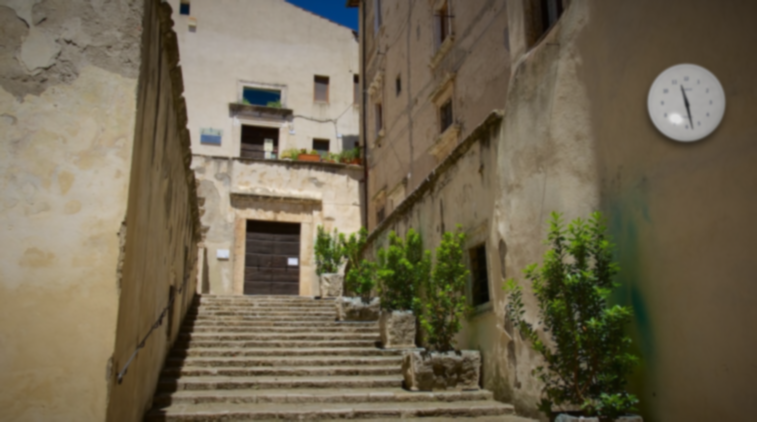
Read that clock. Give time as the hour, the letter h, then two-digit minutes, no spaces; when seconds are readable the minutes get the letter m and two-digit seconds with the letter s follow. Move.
11h28
